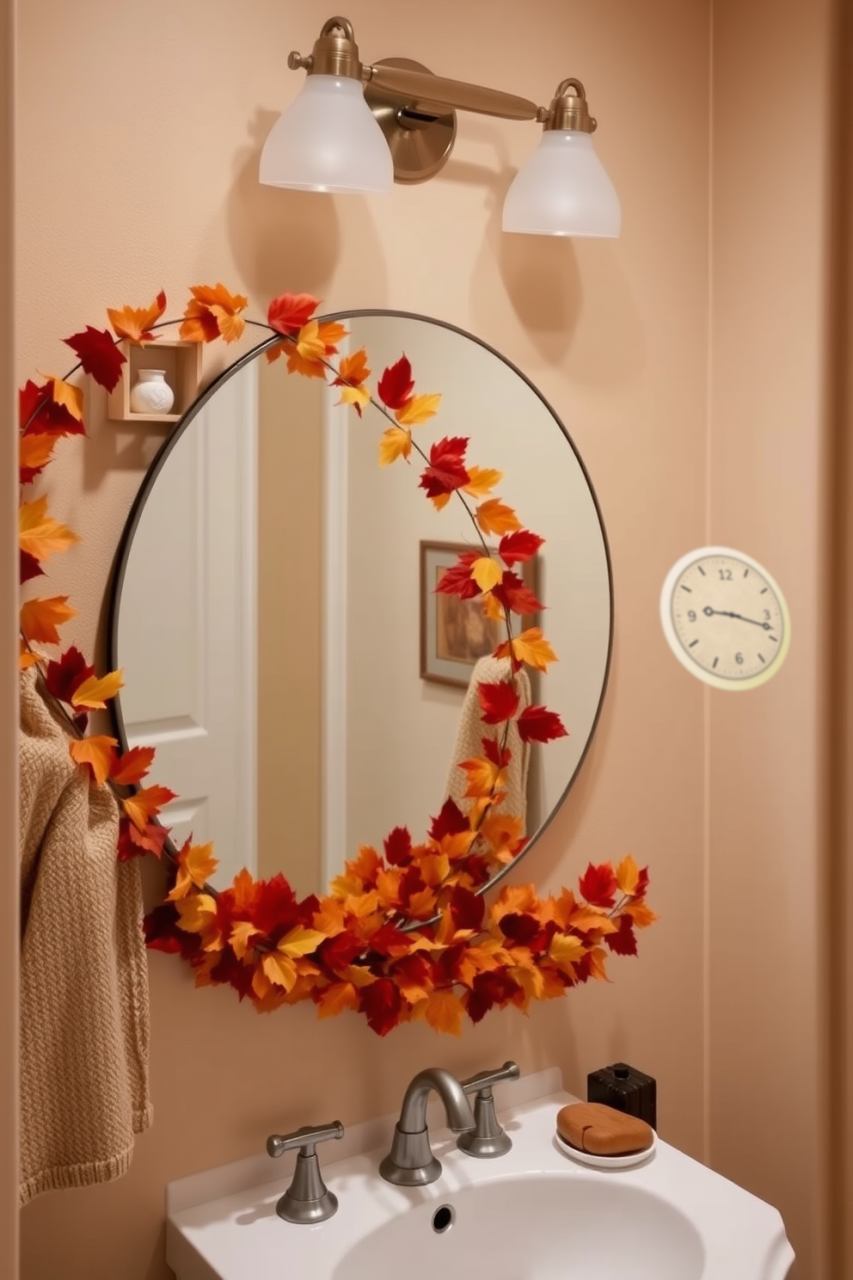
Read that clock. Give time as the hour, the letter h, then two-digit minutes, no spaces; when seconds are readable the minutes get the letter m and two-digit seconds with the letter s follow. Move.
9h18
